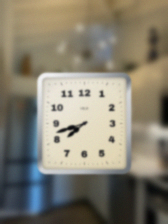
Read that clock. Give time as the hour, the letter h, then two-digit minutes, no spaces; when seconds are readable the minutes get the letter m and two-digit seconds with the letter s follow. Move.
7h42
